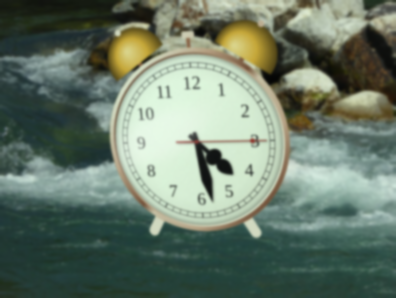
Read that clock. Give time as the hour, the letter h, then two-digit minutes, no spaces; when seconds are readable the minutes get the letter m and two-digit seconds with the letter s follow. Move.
4h28m15s
